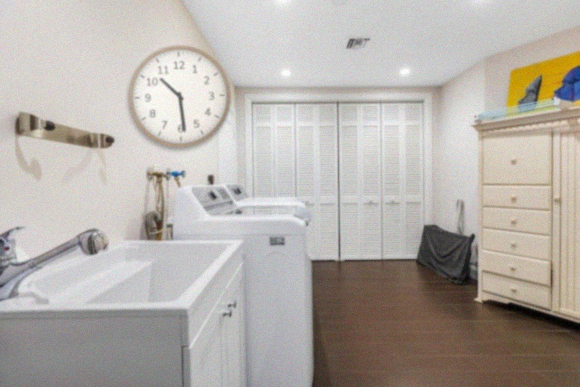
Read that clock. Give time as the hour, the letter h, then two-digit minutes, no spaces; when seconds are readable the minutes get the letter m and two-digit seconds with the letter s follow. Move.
10h29
